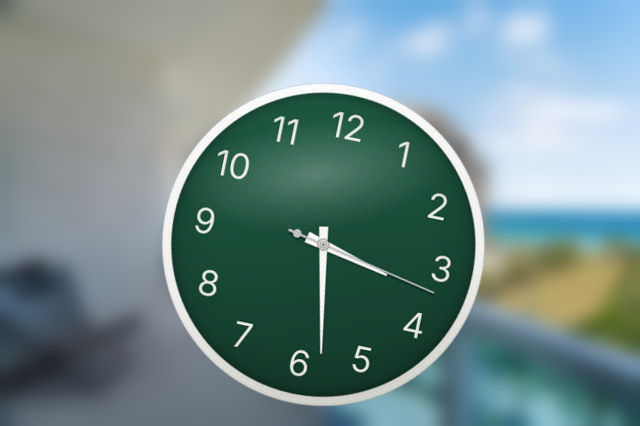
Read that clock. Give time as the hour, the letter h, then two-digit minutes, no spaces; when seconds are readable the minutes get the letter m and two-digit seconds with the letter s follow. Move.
3h28m17s
